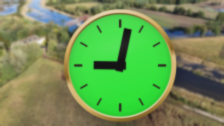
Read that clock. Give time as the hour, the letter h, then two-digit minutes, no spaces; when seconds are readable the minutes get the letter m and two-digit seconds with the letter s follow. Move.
9h02
